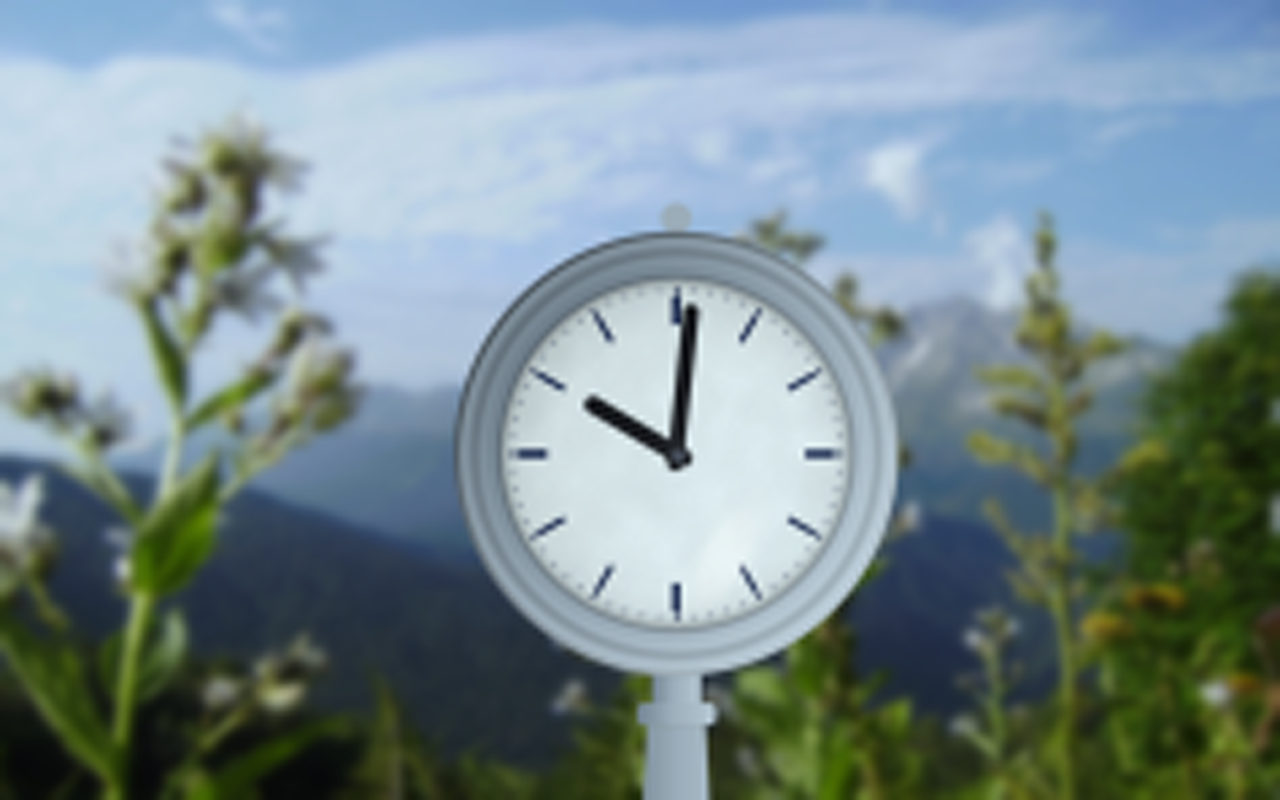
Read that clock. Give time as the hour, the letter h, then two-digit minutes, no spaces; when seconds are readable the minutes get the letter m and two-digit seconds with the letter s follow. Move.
10h01
